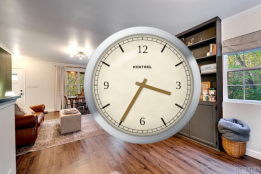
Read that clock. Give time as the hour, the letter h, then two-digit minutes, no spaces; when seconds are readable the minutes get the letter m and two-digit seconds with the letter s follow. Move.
3h35
